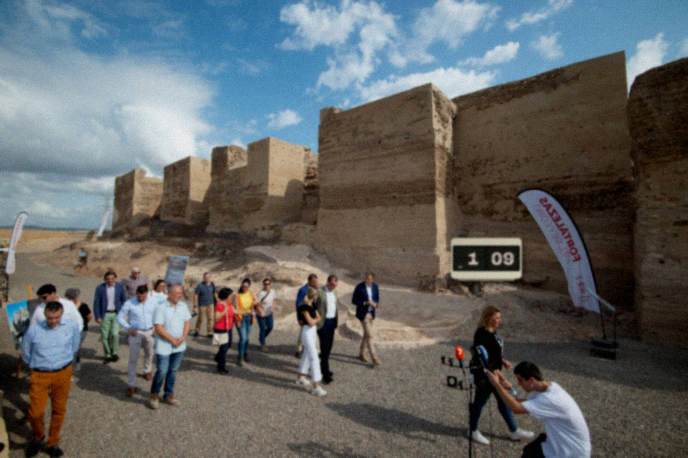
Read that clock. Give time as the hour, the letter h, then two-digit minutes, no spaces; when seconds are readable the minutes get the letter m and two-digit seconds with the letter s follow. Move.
1h09
